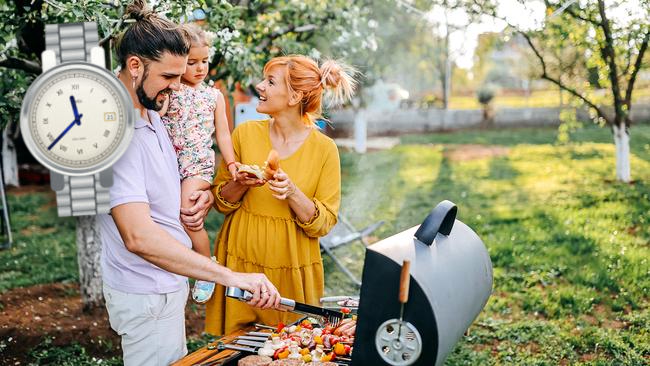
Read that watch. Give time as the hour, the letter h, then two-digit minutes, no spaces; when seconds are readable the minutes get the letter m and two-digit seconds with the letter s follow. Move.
11h38
